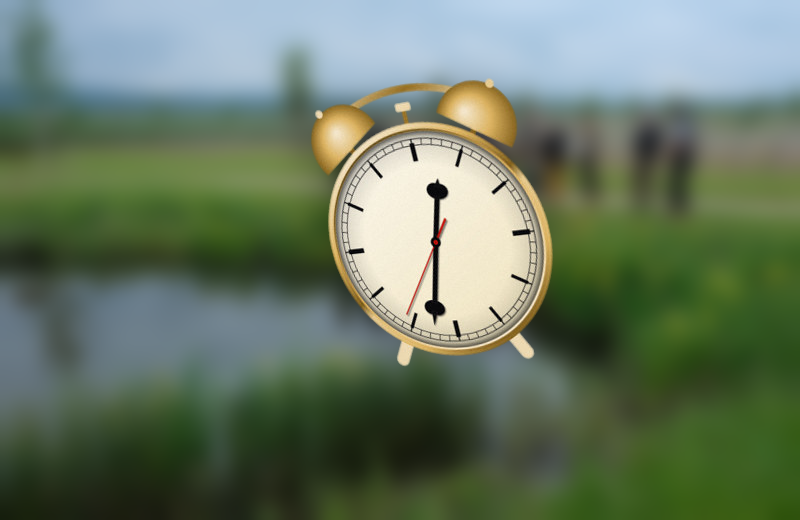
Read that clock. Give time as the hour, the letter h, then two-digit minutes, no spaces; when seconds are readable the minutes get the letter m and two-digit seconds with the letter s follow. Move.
12h32m36s
